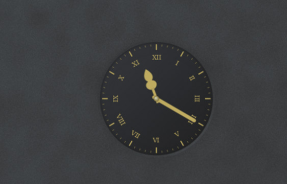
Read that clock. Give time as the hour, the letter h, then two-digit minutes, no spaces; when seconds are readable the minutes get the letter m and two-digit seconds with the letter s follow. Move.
11h20
